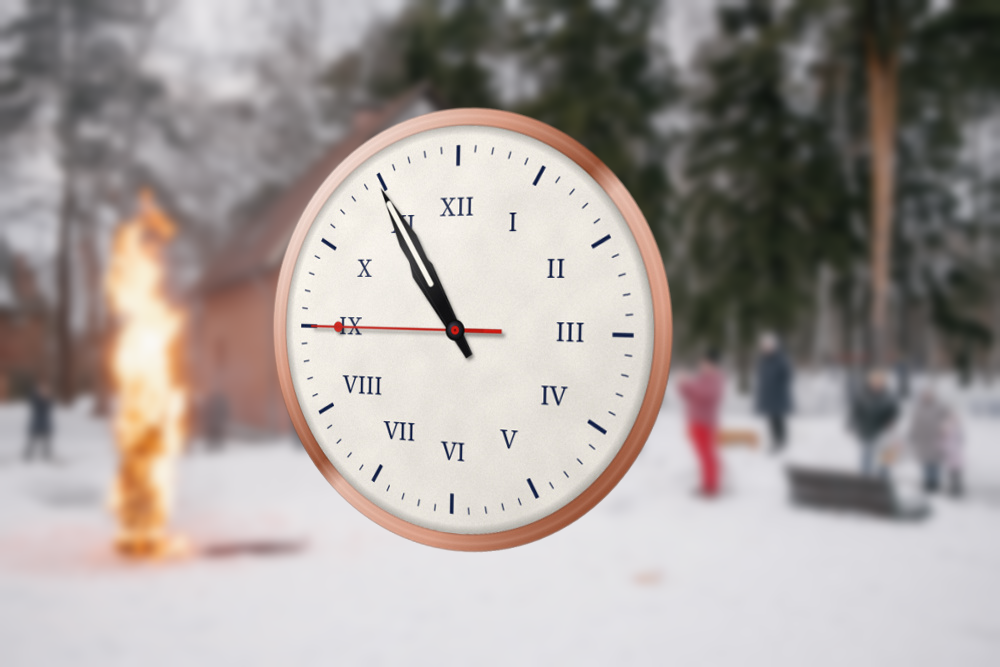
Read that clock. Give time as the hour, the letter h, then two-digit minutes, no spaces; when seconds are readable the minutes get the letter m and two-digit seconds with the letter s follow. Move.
10h54m45s
